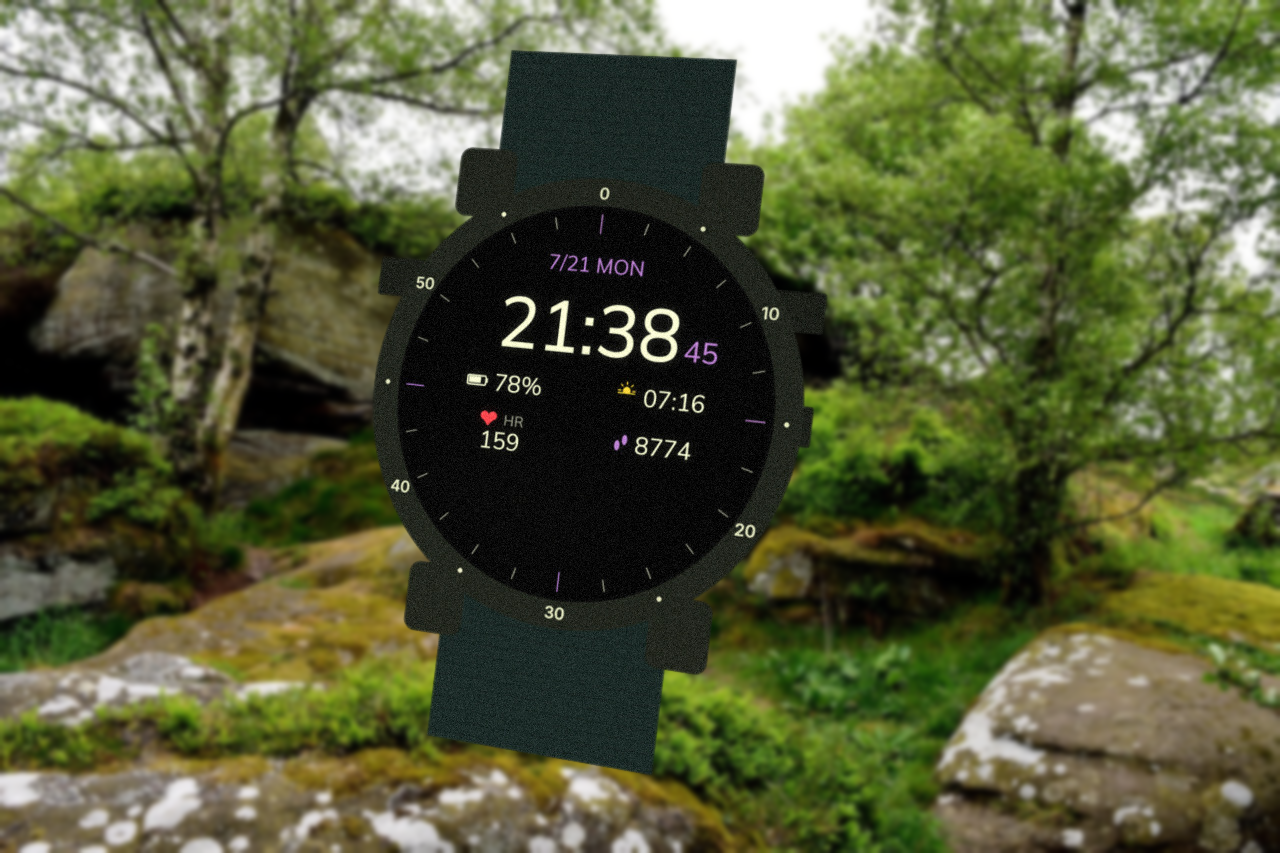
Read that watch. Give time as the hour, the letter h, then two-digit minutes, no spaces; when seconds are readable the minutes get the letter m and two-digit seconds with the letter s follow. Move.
21h38m45s
